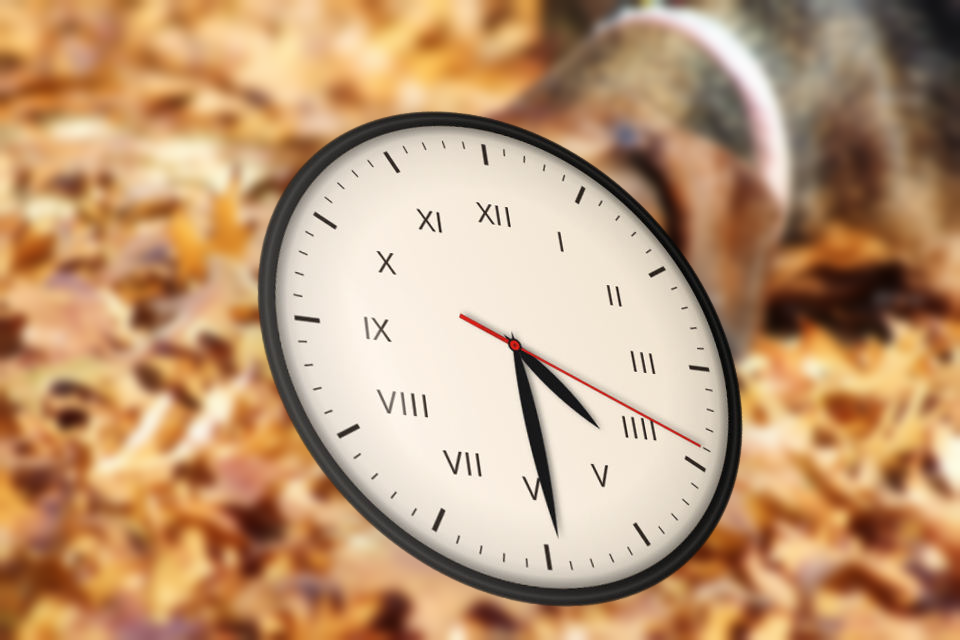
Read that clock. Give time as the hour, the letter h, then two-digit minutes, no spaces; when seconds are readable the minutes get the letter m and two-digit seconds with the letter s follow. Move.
4h29m19s
